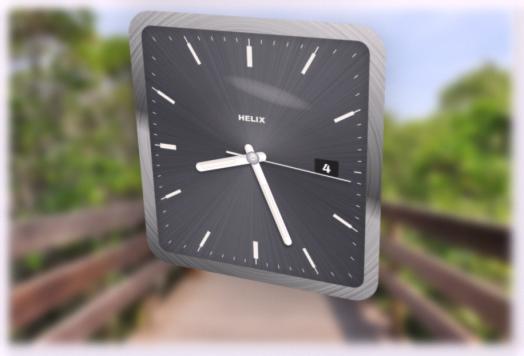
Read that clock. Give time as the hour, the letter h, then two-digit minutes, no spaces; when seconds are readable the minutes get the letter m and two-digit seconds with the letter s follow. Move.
8h26m16s
